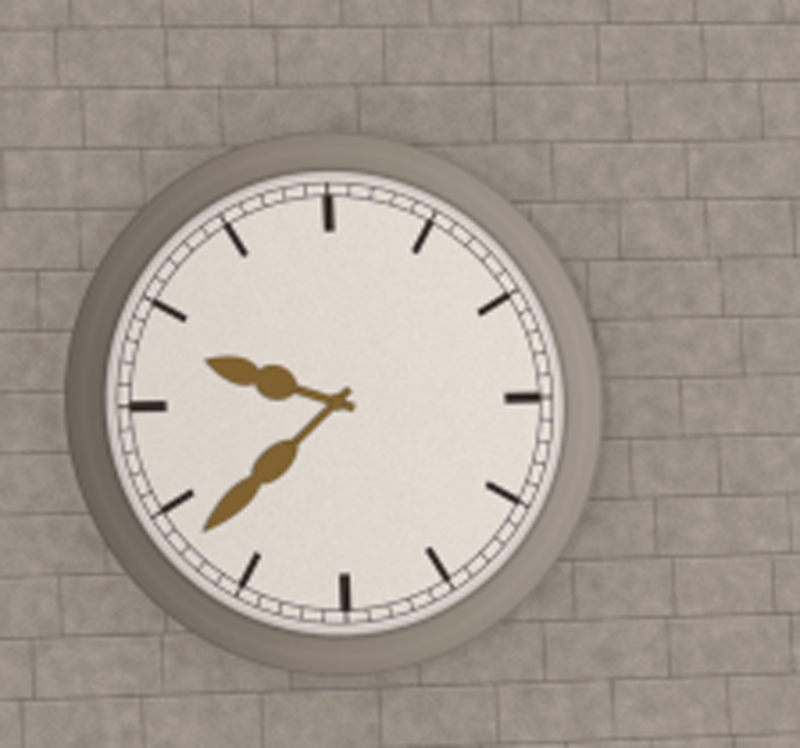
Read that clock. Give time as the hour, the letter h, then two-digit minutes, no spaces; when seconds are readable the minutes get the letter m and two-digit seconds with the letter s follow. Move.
9h38
